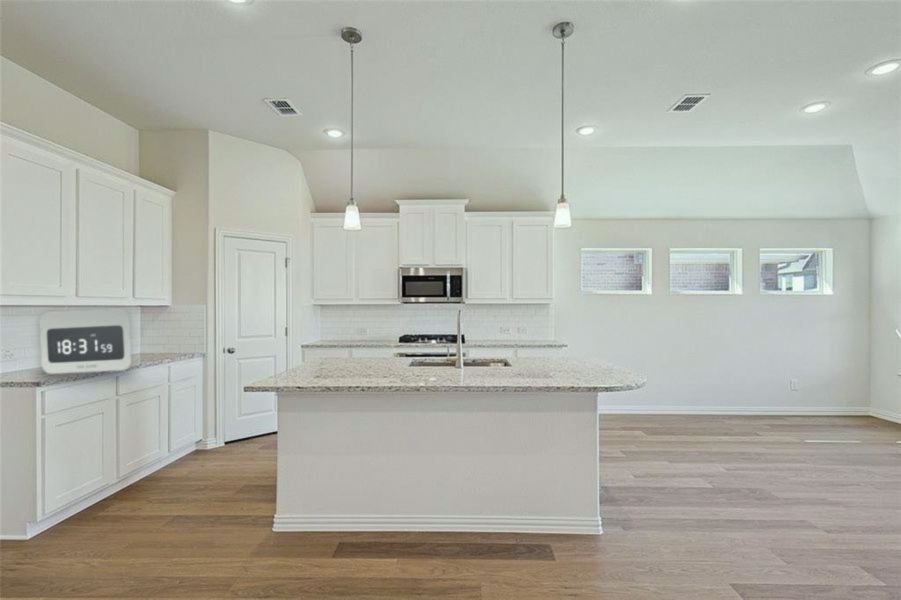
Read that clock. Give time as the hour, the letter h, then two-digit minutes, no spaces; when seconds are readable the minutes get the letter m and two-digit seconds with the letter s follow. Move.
18h31
